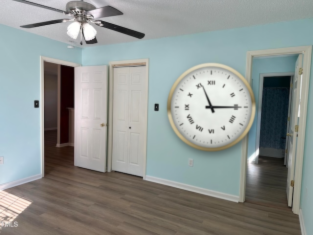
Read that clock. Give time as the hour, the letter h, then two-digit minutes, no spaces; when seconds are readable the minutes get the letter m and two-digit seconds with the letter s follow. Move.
11h15
